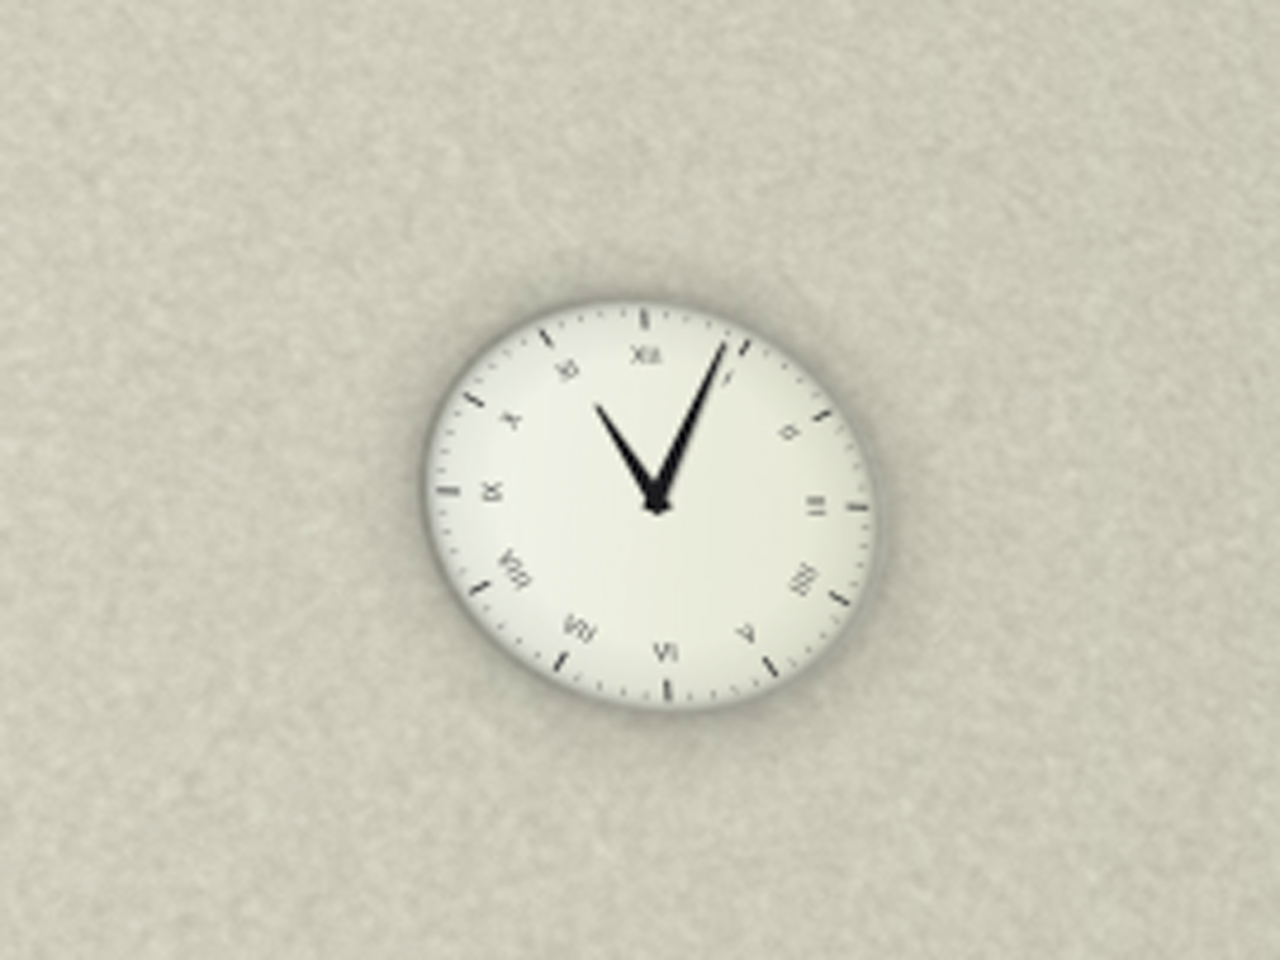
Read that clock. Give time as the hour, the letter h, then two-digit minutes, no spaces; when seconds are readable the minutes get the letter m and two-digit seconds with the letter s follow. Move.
11h04
